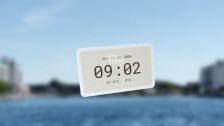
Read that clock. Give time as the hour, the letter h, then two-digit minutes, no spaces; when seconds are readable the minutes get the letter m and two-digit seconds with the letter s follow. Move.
9h02
